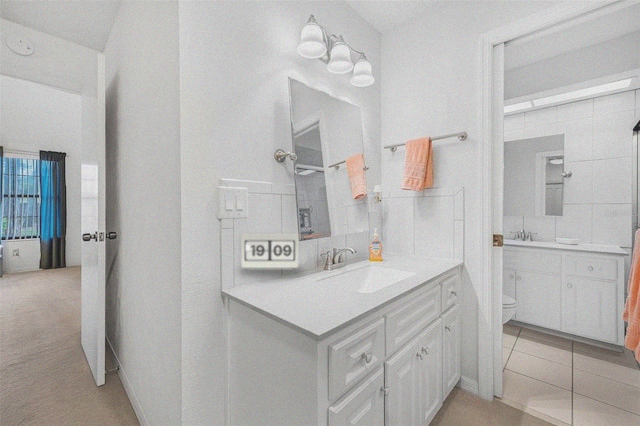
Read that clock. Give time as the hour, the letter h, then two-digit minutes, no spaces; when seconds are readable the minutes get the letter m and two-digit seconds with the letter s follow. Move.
19h09
